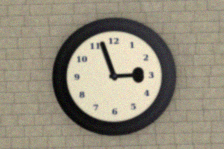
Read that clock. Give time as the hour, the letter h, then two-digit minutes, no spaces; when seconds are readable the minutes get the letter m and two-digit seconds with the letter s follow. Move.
2h57
